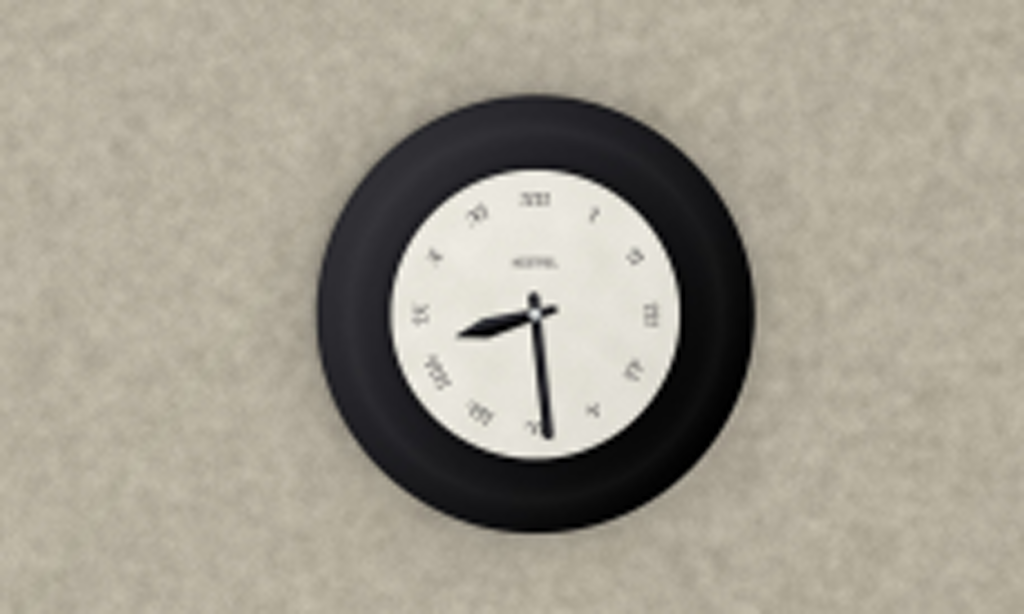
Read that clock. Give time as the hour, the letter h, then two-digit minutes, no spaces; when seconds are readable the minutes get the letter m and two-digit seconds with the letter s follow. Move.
8h29
